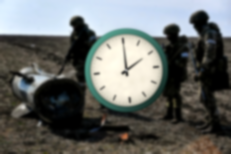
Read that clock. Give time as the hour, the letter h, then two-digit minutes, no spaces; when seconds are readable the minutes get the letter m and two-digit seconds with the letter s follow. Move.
2h00
